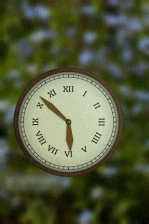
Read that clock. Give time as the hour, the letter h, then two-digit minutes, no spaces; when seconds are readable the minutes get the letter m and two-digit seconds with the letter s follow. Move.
5h52
